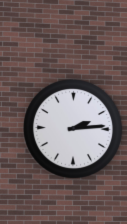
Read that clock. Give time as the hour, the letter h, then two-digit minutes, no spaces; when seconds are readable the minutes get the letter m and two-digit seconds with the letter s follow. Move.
2h14
